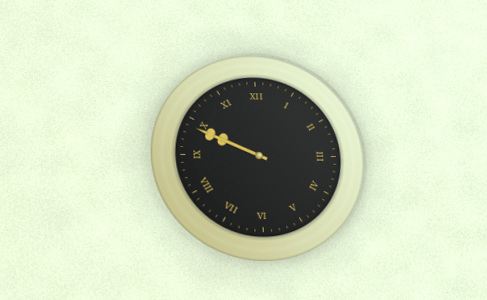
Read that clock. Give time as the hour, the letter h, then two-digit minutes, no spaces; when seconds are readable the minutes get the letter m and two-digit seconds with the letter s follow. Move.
9h49
